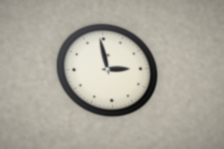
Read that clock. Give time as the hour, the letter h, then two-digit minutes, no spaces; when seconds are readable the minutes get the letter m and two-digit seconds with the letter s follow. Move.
2h59
